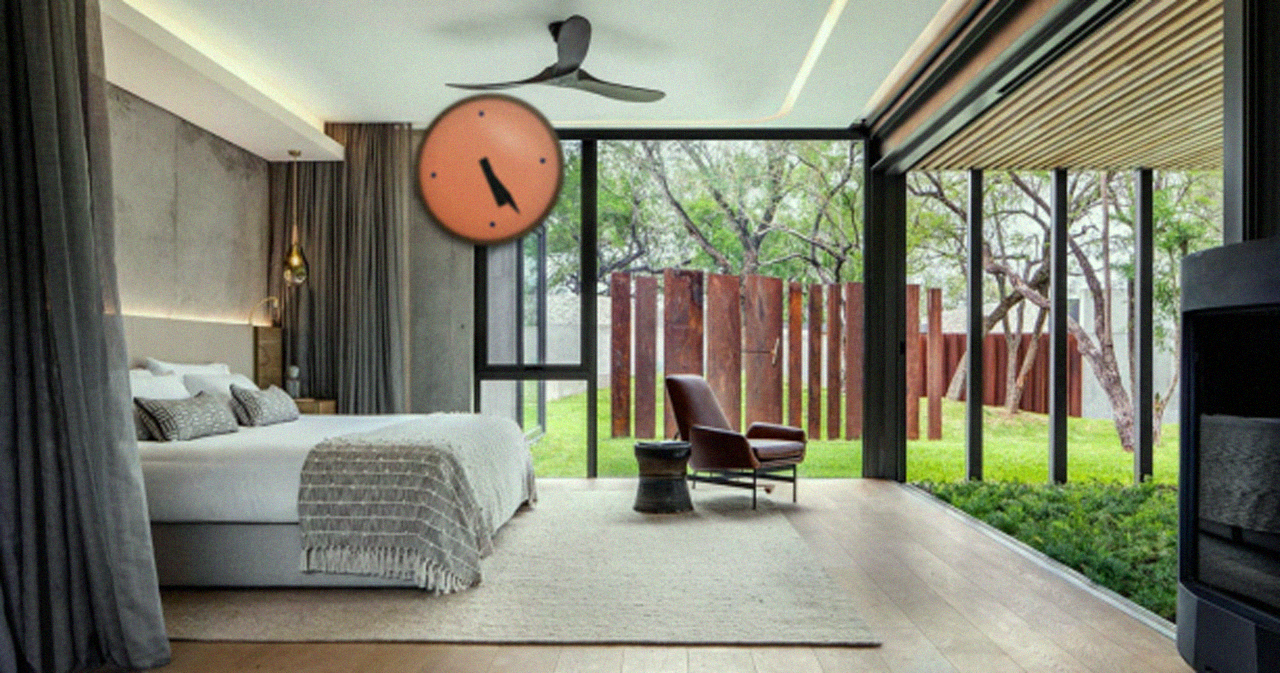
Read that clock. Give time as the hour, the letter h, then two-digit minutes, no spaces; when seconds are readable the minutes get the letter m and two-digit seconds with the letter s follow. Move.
5h25
